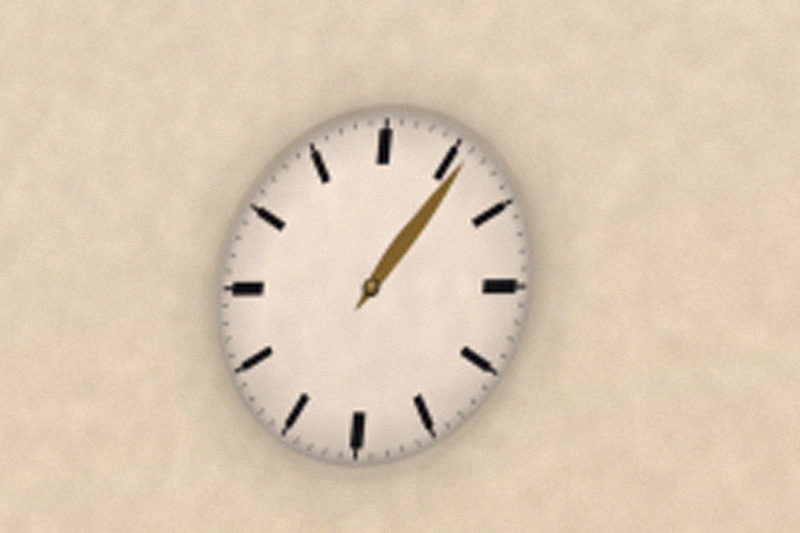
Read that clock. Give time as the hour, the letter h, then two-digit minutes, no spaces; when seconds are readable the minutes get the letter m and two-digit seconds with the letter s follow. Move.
1h06
